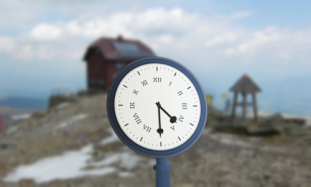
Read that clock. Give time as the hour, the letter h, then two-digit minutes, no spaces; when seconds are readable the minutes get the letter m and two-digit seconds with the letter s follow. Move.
4h30
